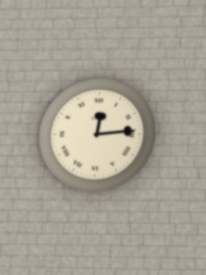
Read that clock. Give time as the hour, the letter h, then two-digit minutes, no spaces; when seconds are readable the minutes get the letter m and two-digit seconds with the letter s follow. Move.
12h14
